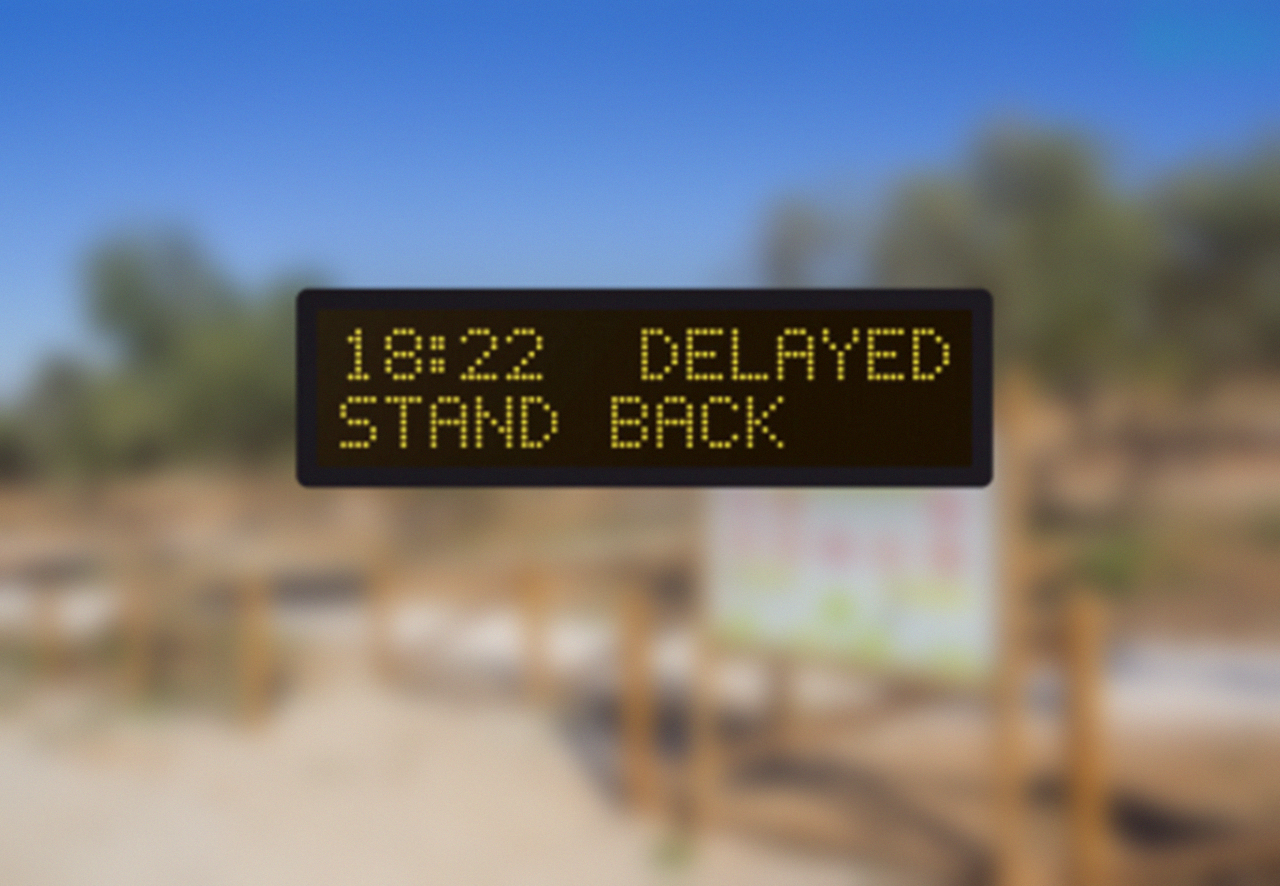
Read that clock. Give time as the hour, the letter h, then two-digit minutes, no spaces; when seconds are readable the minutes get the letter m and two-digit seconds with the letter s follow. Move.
18h22
